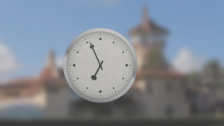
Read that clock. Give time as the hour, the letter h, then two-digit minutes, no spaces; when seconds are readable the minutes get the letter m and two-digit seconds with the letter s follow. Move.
6h56
